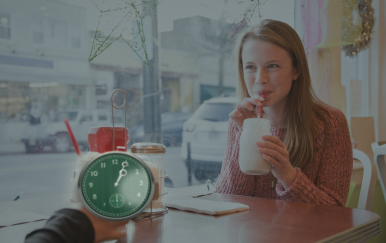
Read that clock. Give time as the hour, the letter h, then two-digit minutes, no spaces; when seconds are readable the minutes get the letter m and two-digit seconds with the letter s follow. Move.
1h04
